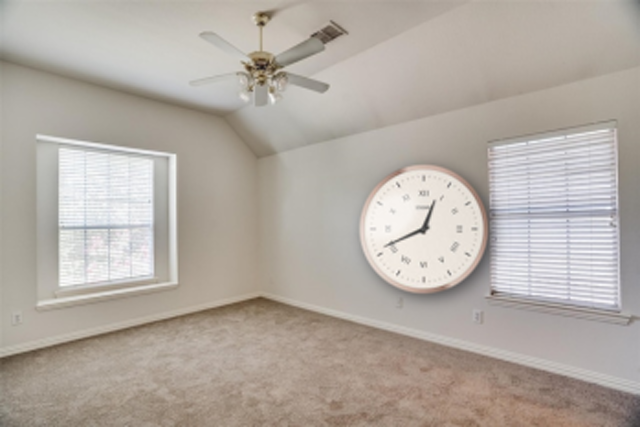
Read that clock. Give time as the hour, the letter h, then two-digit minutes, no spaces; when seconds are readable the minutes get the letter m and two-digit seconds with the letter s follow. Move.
12h41
